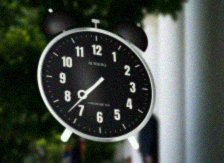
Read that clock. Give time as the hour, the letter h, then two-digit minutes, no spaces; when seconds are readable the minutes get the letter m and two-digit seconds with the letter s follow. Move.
7h37
